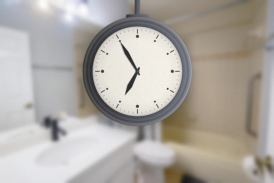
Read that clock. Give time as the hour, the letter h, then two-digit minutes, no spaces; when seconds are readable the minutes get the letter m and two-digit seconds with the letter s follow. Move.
6h55
